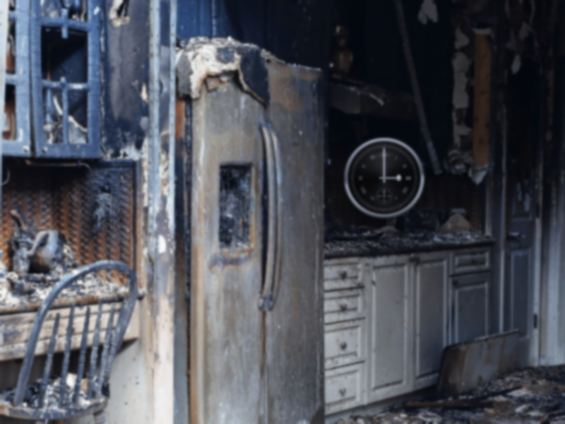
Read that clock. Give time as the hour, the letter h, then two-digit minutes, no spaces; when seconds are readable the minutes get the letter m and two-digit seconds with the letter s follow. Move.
3h00
